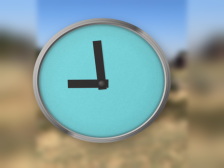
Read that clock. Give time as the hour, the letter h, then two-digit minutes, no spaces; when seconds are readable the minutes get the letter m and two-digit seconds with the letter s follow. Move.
8h59
